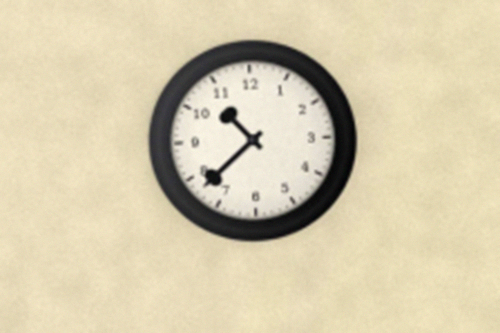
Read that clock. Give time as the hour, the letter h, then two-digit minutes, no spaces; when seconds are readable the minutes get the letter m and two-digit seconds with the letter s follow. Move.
10h38
